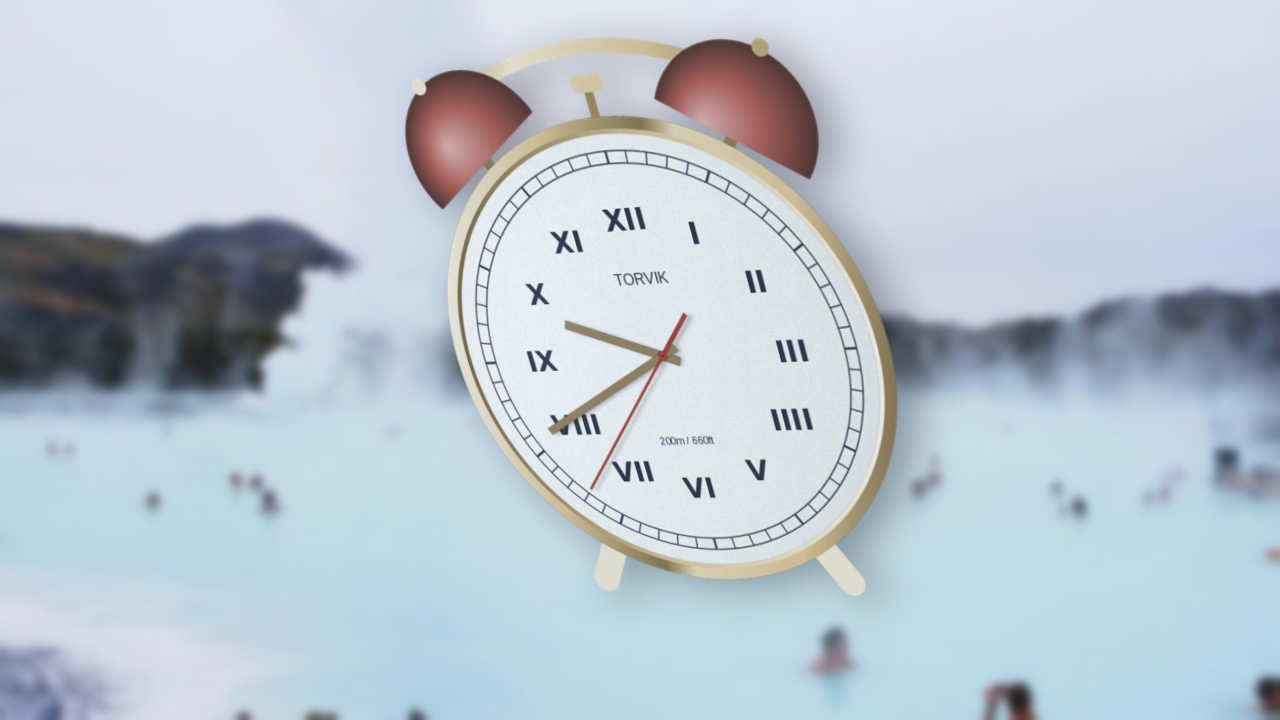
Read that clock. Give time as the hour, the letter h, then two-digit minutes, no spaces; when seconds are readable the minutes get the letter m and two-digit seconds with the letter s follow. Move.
9h40m37s
